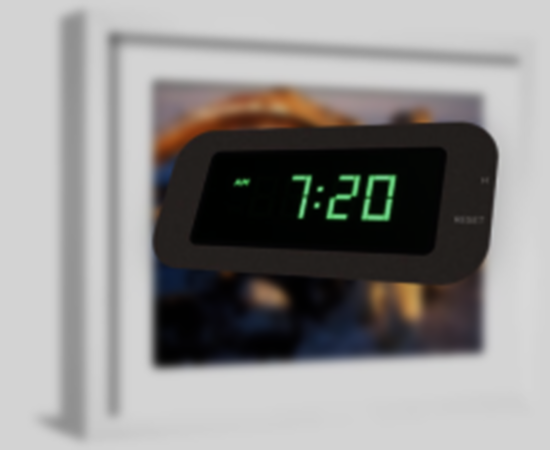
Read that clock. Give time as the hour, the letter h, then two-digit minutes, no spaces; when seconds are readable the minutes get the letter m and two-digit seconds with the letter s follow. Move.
7h20
